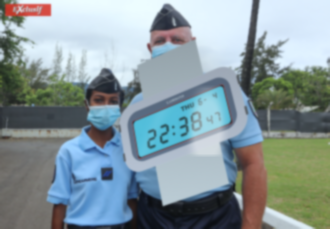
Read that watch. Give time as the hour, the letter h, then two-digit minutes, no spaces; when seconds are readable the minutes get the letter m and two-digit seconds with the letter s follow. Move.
22h38
